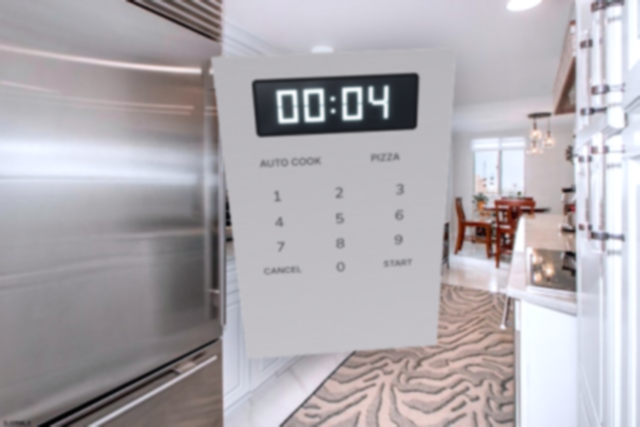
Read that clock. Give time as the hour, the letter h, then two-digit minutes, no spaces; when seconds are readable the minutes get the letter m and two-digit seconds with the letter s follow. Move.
0h04
